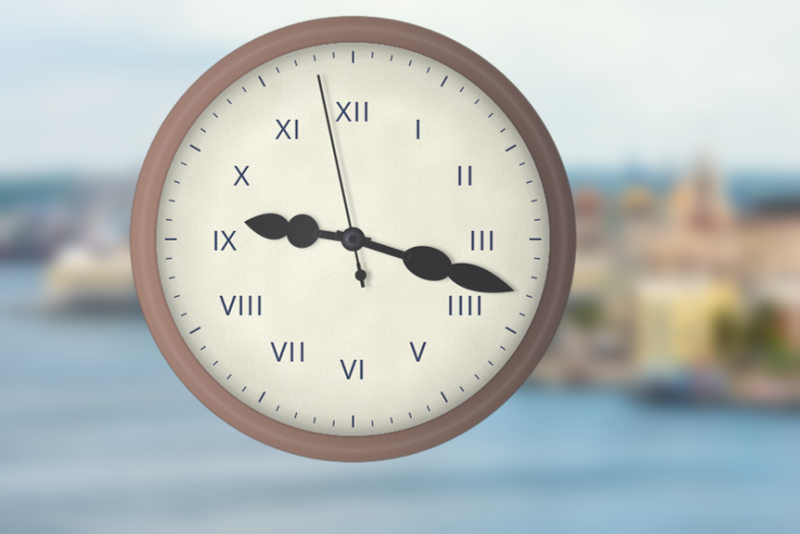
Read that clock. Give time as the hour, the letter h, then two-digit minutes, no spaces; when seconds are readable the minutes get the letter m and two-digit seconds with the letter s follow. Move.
9h17m58s
